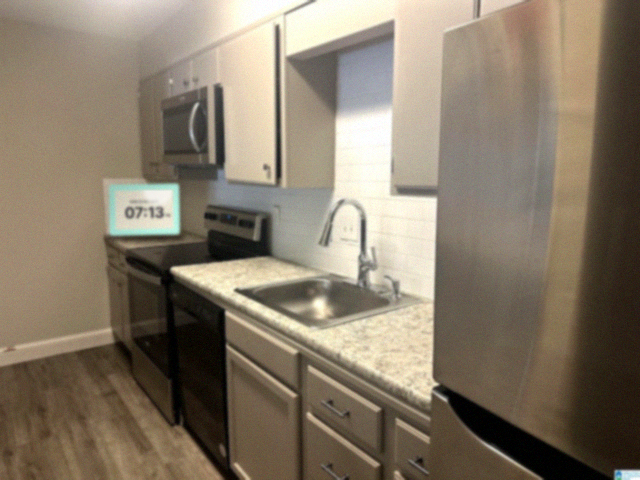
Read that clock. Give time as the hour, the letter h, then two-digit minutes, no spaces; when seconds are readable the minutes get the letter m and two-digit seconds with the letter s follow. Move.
7h13
